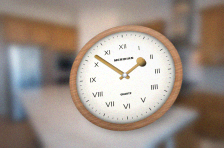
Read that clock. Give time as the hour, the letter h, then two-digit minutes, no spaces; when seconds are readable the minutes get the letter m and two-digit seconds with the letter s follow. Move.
1h52
